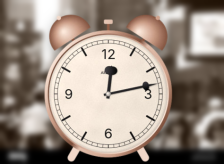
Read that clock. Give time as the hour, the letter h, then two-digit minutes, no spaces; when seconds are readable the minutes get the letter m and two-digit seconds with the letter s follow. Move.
12h13
